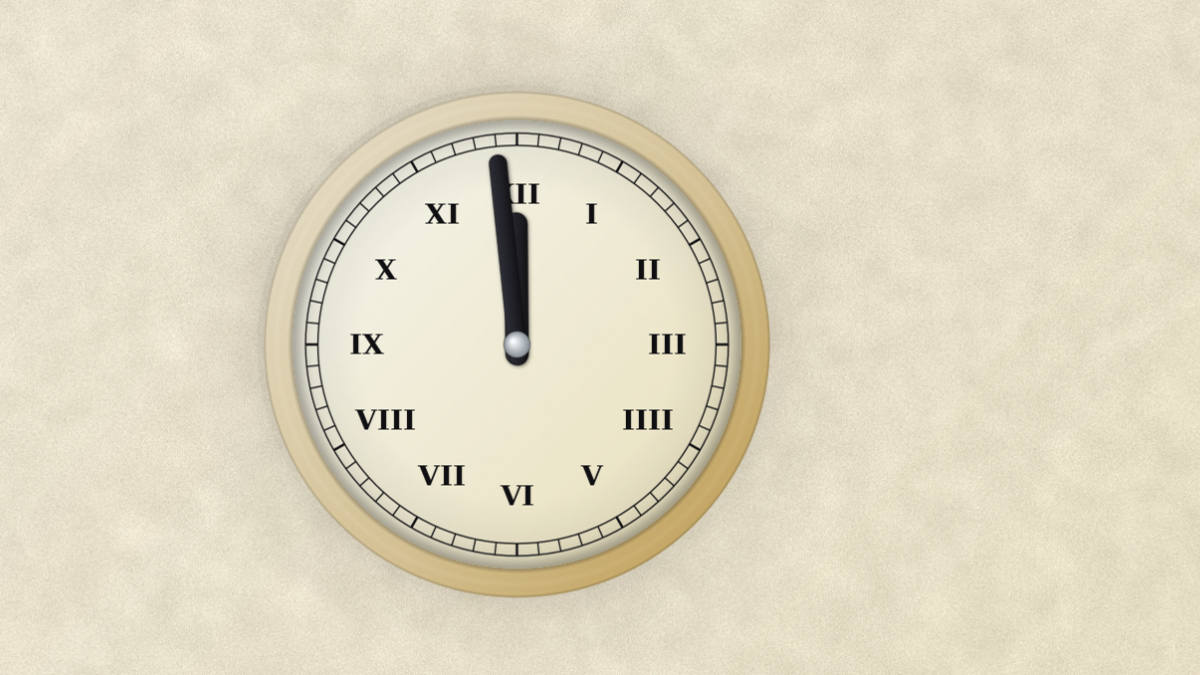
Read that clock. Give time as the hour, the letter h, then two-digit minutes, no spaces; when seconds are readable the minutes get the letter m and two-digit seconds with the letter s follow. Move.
11h59
